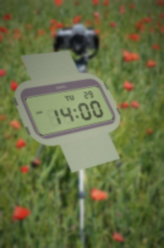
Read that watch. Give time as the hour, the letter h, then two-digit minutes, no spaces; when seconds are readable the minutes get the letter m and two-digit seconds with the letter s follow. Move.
14h00
